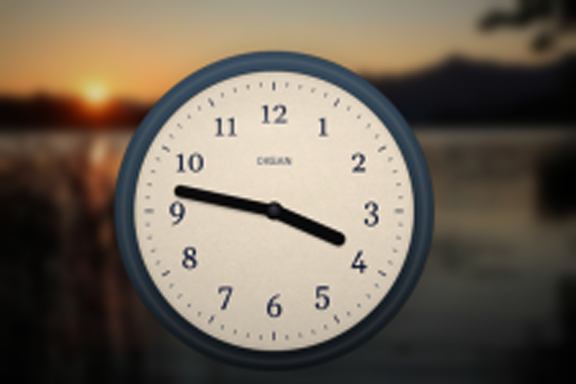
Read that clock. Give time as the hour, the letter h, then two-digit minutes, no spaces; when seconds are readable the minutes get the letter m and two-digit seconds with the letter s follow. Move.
3h47
